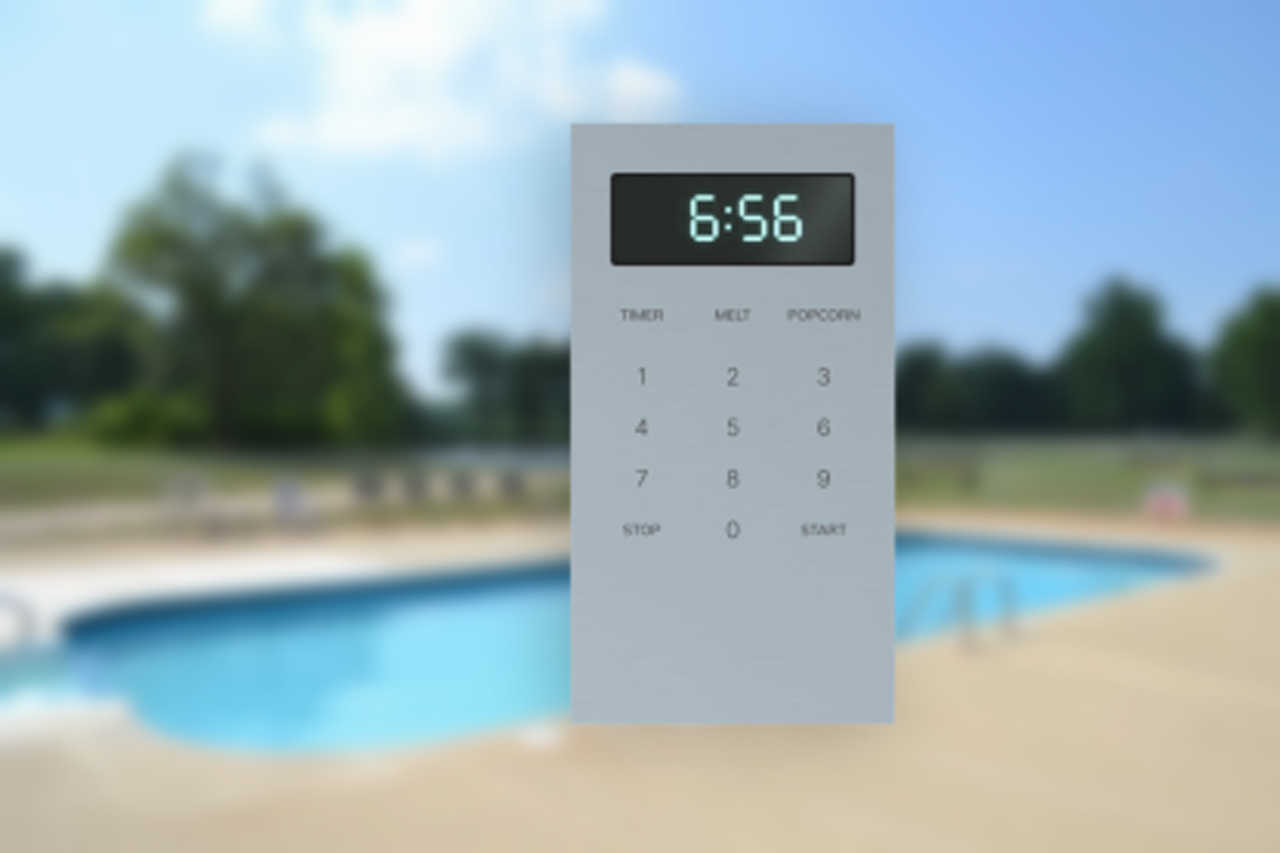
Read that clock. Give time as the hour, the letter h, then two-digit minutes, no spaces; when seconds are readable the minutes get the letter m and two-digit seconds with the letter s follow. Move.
6h56
